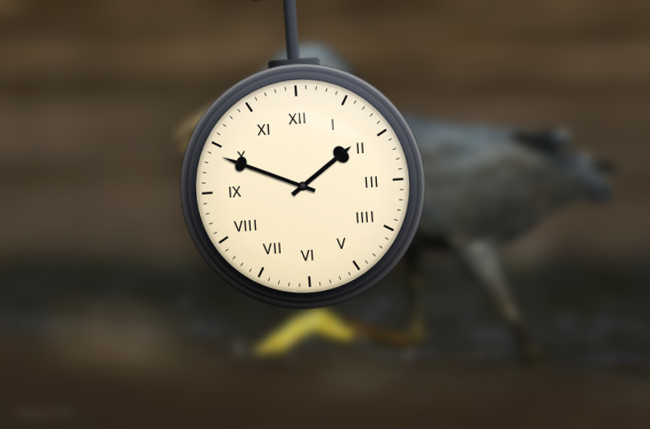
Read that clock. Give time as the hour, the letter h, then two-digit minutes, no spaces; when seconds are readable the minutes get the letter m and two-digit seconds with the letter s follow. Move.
1h49
